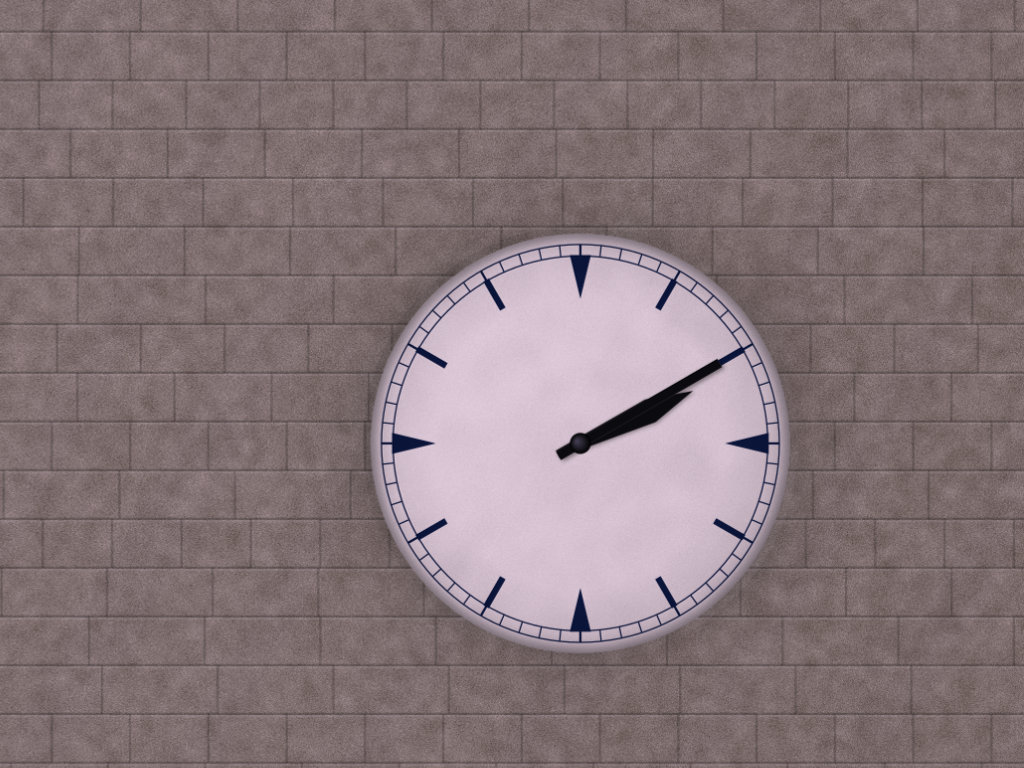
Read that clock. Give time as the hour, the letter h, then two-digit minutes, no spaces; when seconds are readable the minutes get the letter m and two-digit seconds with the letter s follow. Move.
2h10
